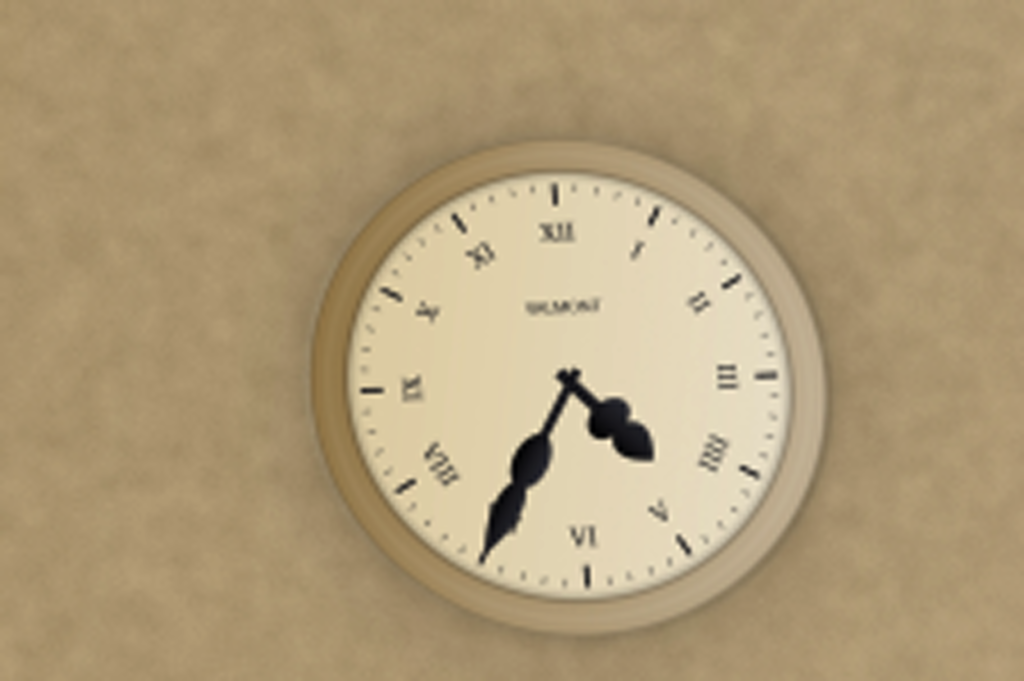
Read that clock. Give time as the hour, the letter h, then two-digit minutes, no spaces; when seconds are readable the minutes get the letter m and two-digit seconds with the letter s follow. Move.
4h35
